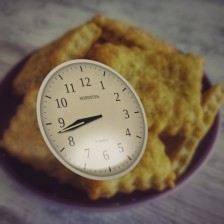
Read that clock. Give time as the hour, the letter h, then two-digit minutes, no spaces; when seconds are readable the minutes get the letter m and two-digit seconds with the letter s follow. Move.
8h43
